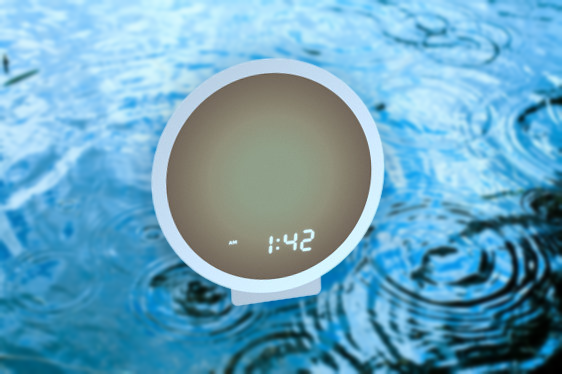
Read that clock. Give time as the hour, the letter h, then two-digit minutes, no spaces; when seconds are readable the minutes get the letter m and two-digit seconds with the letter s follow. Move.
1h42
